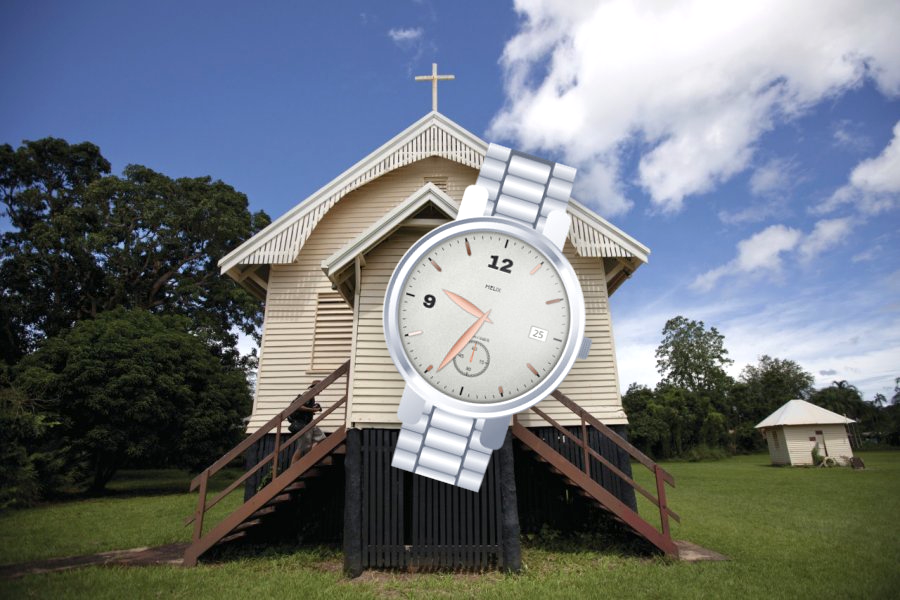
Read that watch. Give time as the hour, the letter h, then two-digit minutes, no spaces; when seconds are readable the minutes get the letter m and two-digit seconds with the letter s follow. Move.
9h34
